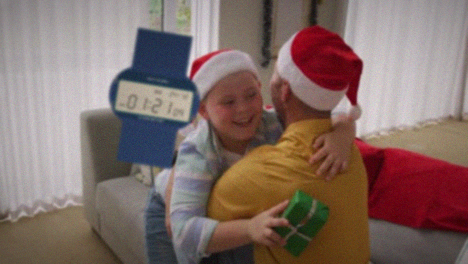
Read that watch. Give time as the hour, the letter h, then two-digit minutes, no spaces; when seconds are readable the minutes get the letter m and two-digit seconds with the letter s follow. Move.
1h21
